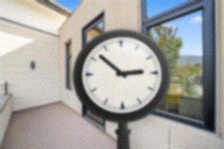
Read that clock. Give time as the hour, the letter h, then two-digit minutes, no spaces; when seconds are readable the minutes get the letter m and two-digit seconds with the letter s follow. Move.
2h52
